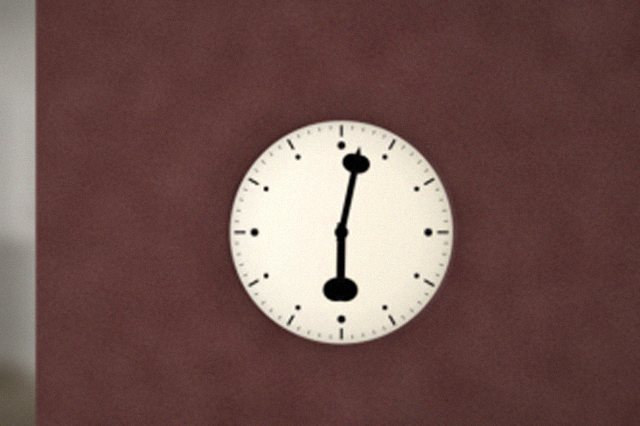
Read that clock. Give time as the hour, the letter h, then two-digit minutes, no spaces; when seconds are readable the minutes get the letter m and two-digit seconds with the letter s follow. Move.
6h02
